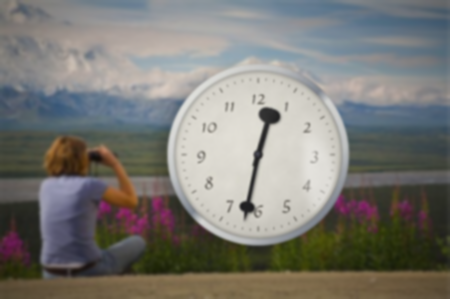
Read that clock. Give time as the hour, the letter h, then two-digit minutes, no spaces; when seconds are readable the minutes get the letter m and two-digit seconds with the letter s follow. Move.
12h32
